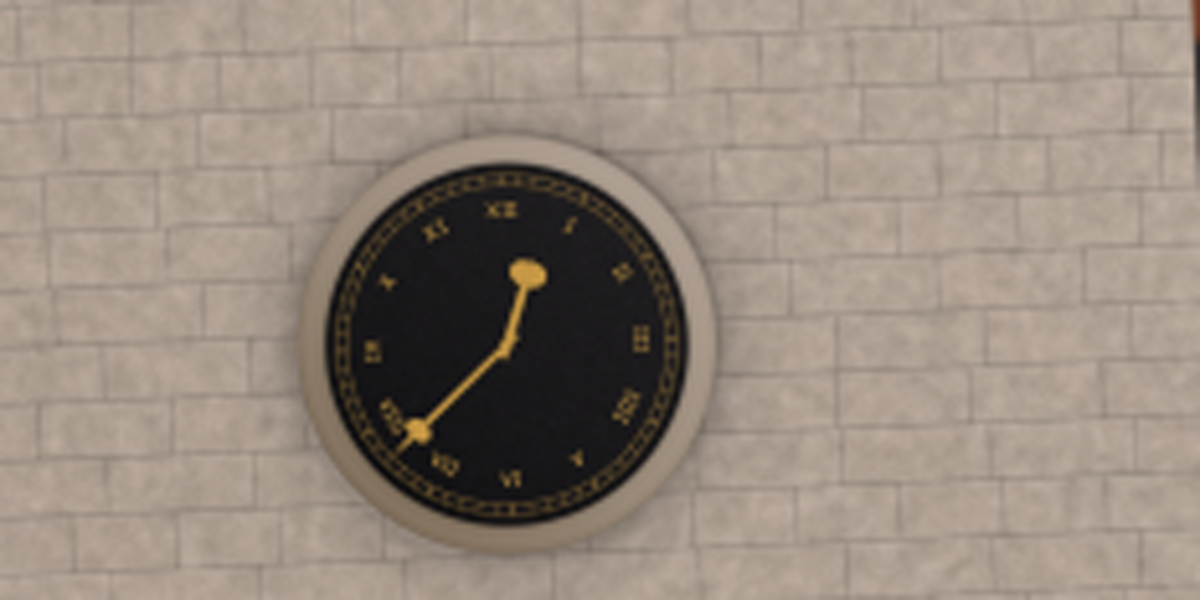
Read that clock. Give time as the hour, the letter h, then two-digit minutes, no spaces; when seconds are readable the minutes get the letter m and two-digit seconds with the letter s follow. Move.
12h38
